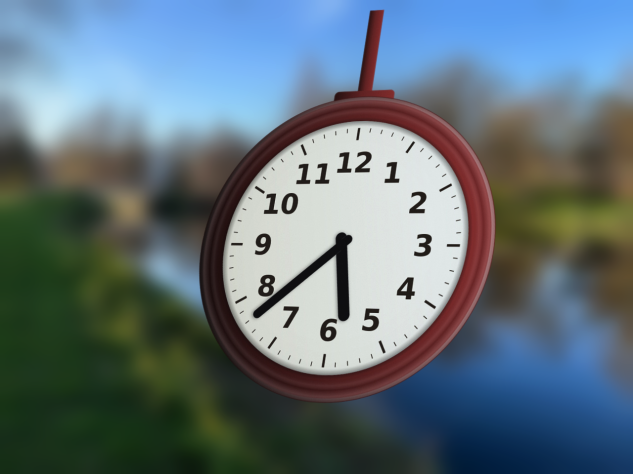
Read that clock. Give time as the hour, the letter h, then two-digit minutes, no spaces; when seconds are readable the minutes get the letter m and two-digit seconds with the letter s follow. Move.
5h38
